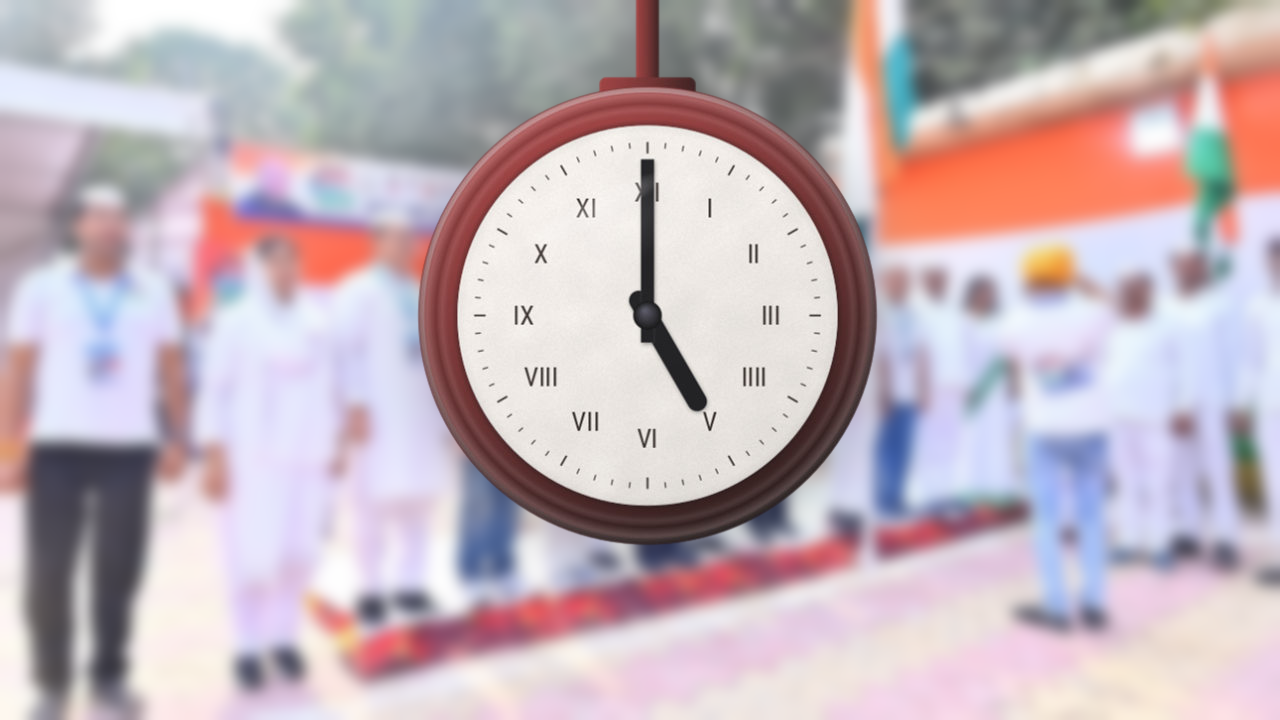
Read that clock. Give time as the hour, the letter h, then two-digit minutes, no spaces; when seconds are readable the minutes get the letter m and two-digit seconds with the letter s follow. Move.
5h00
